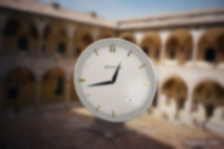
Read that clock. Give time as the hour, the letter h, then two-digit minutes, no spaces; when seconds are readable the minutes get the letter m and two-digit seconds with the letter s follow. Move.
12h43
